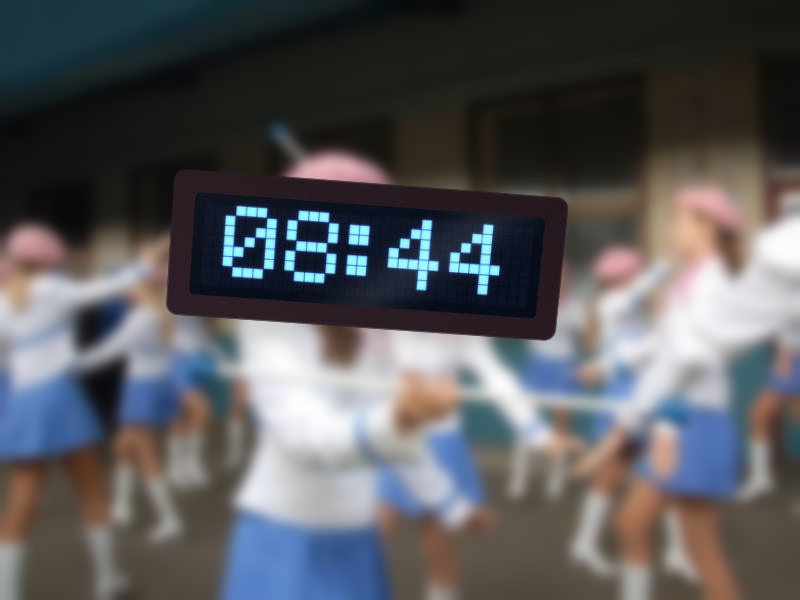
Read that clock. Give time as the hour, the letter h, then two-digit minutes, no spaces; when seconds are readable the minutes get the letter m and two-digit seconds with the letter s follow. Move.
8h44
